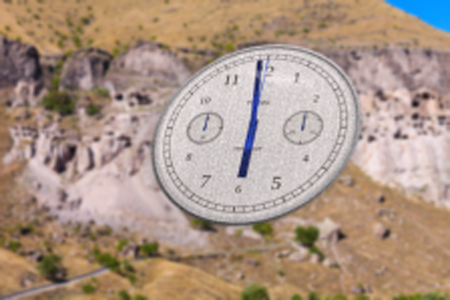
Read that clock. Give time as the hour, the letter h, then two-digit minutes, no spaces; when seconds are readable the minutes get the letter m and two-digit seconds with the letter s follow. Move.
5h59
